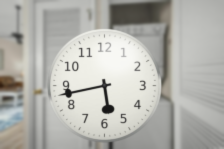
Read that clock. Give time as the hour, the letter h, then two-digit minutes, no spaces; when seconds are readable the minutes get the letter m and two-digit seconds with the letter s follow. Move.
5h43
